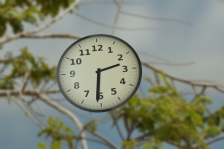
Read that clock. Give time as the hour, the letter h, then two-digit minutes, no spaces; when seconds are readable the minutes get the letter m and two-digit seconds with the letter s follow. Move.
2h31
